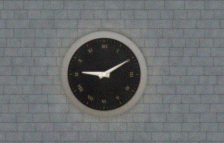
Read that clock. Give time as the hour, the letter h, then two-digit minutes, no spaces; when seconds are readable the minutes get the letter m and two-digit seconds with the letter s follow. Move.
9h10
